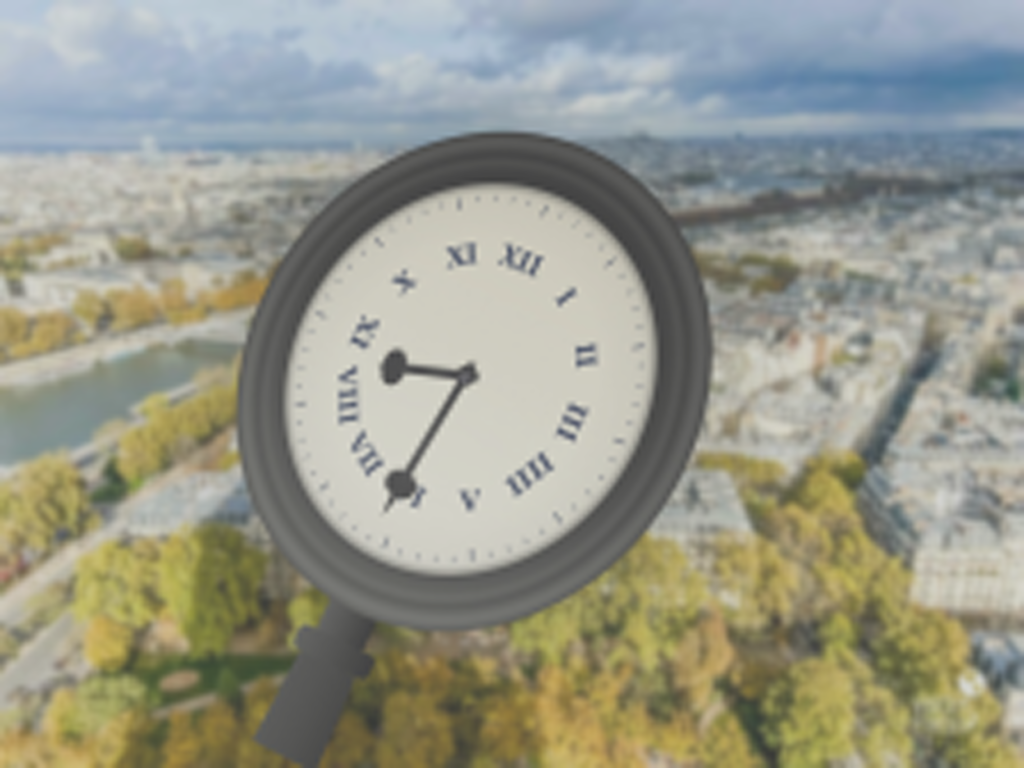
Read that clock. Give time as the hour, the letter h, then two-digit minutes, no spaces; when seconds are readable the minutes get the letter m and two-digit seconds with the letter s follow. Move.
8h31
